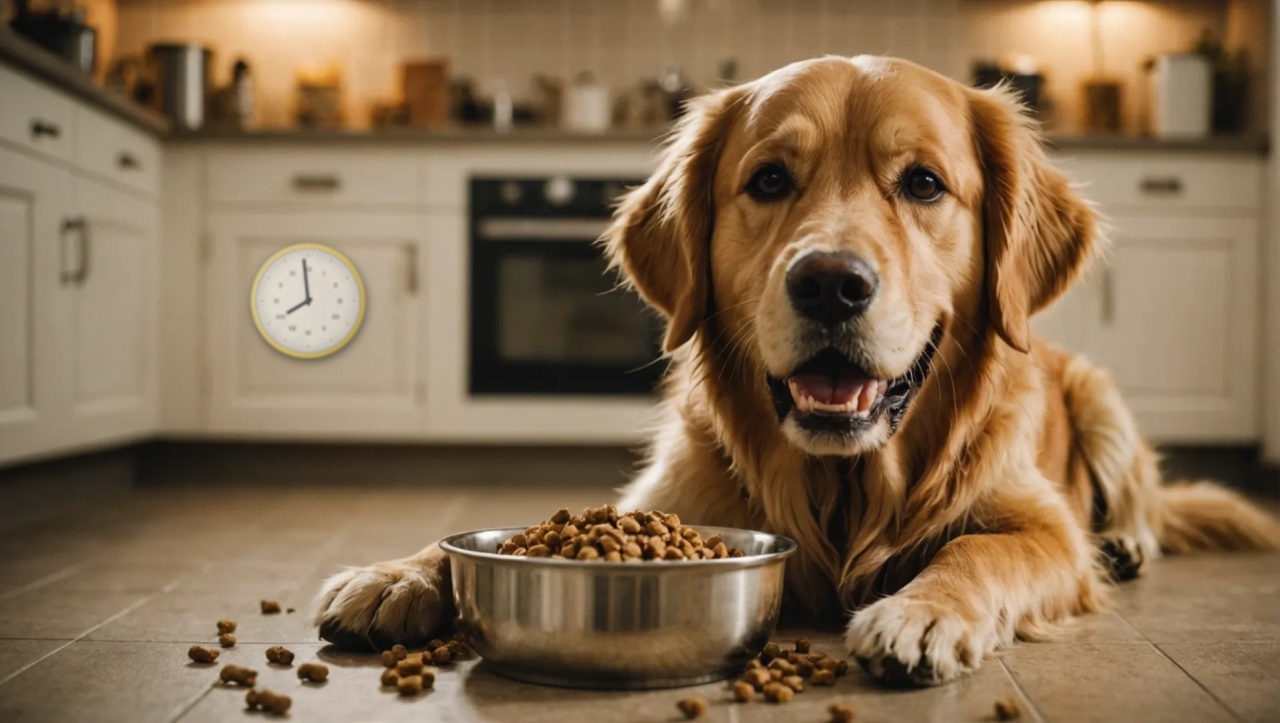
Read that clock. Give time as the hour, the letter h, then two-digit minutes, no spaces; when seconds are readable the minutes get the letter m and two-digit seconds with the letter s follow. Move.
7h59
